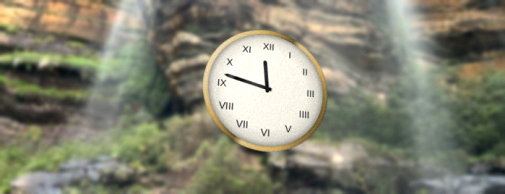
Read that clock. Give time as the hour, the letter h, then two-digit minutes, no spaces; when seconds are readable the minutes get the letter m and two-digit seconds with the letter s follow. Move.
11h47
